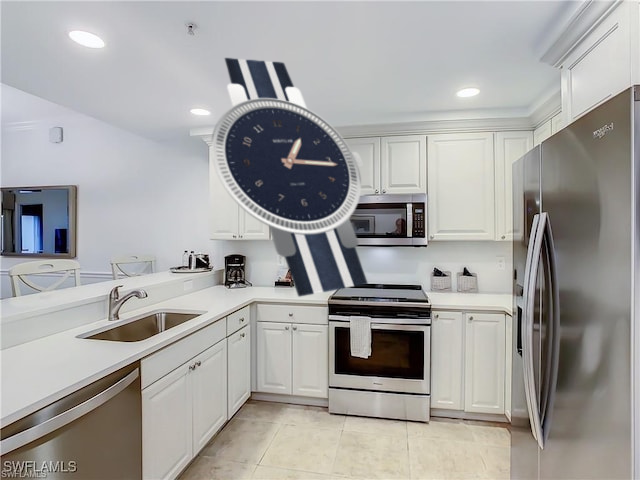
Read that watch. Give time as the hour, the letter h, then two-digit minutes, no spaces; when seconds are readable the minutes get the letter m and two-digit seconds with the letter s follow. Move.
1h16
